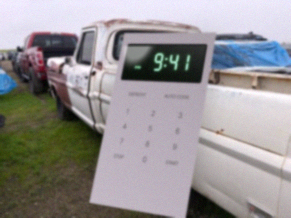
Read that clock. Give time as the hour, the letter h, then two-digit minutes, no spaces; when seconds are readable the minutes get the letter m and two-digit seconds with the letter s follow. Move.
9h41
